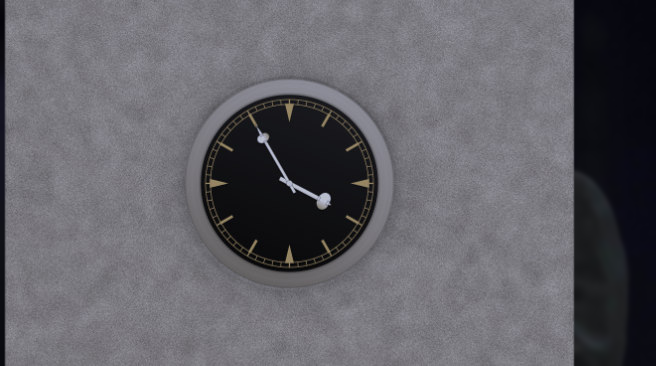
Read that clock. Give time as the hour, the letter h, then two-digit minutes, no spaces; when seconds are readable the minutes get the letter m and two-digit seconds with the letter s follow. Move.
3h55
